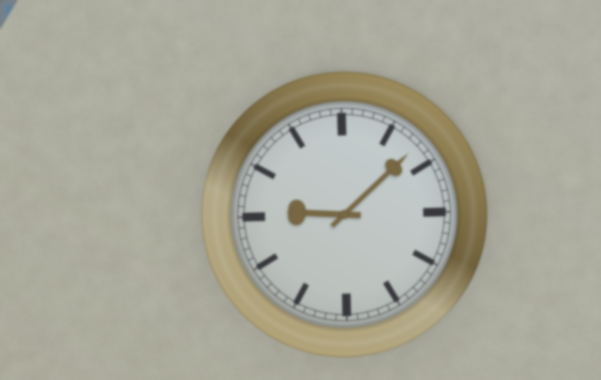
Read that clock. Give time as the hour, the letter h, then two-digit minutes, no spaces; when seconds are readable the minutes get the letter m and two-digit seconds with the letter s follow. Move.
9h08
